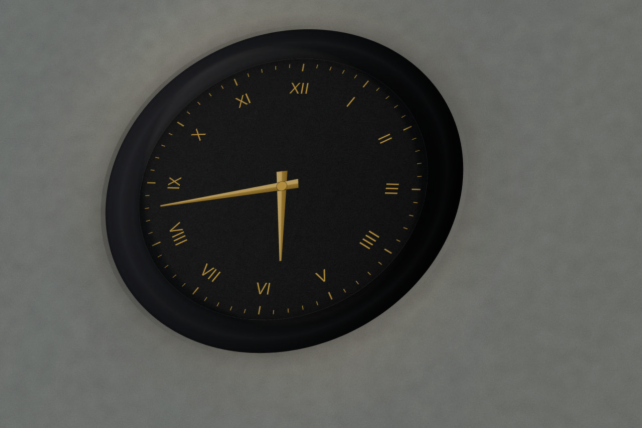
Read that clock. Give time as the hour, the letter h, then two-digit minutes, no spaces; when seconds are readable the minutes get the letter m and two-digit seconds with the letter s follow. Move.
5h43
